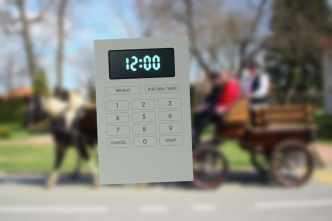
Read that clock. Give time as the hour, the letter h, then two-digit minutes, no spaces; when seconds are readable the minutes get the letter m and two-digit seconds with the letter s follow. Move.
12h00
